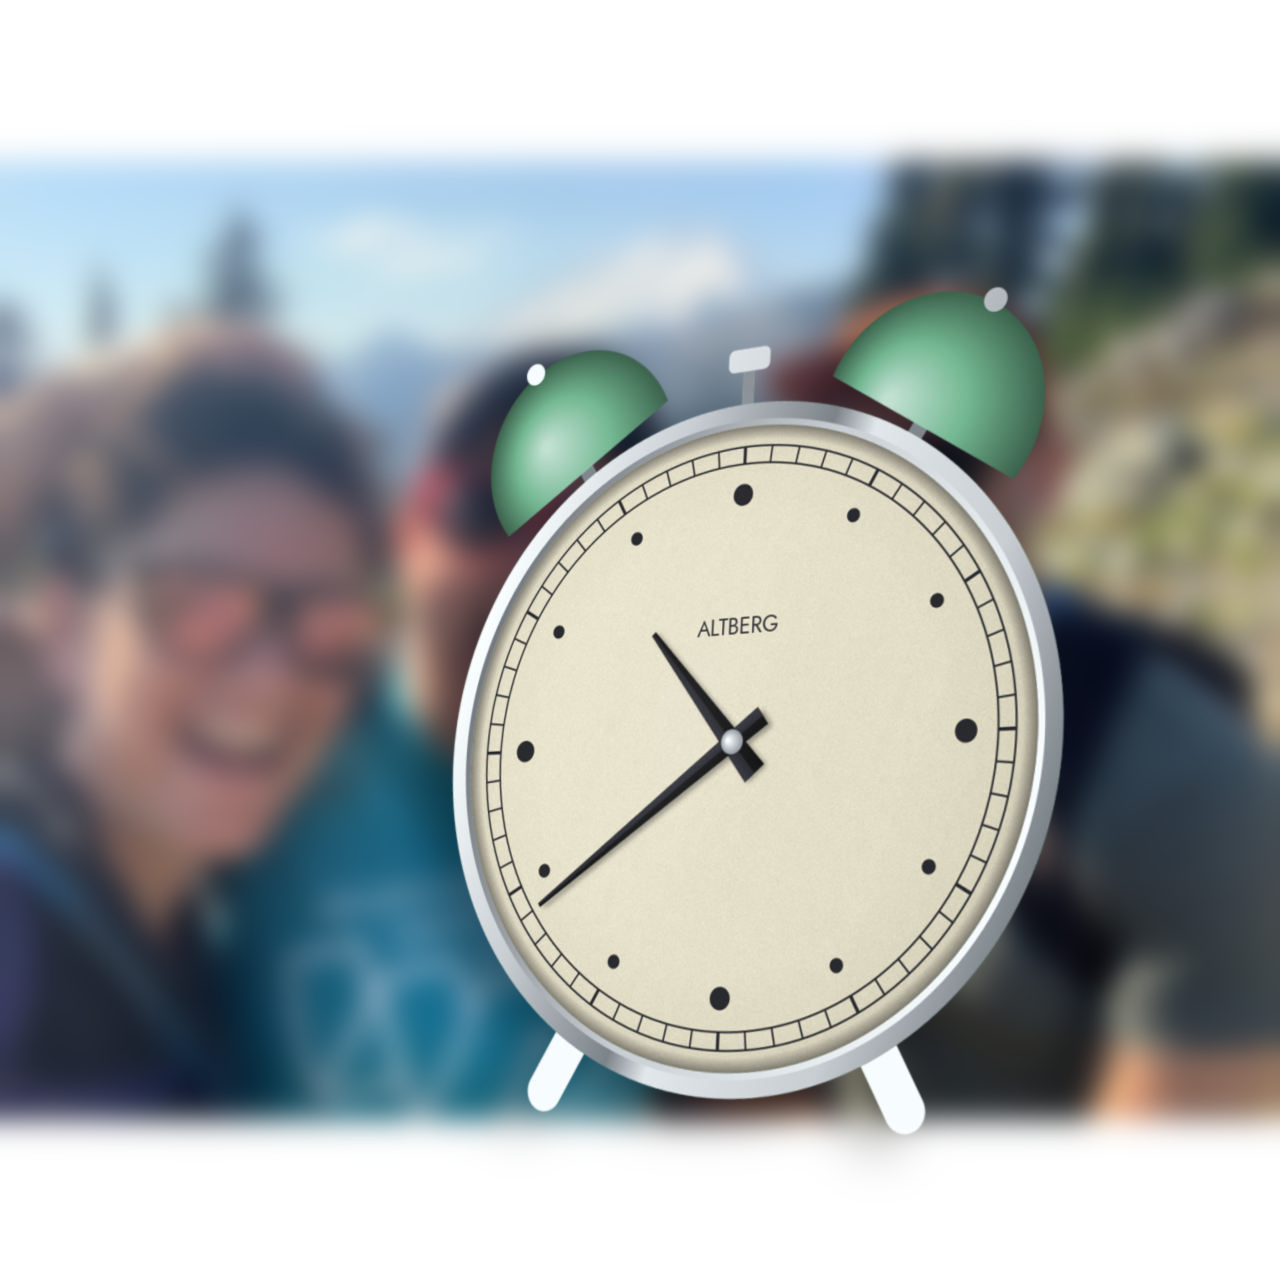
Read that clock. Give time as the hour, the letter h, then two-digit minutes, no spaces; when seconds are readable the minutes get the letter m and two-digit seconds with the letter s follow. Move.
10h39
